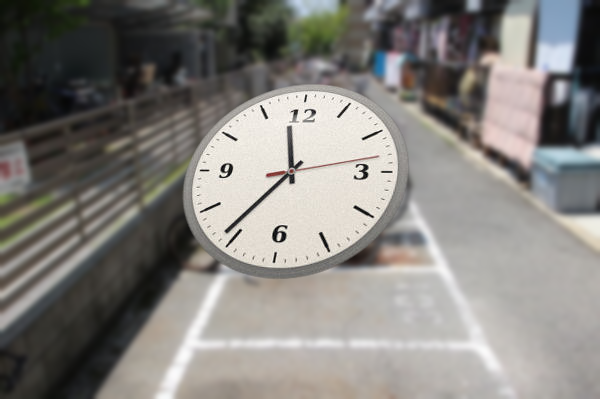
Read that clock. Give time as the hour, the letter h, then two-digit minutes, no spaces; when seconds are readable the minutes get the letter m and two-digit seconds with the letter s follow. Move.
11h36m13s
